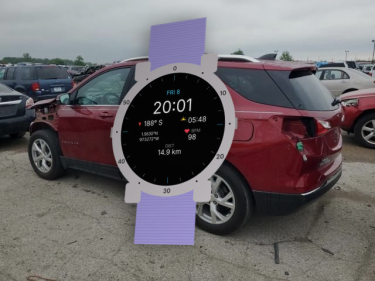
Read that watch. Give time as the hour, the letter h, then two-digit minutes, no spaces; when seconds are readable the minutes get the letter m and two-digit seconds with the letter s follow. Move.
20h01
